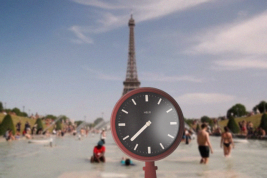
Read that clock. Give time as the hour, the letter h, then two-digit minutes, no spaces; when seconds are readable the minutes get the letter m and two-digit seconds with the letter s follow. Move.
7h38
